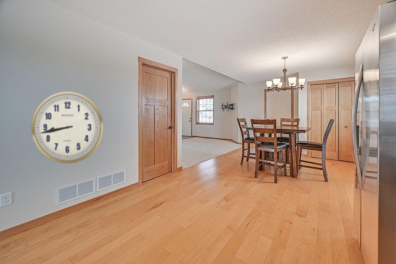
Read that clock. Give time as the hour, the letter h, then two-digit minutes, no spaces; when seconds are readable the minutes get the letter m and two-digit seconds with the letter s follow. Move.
8h43
